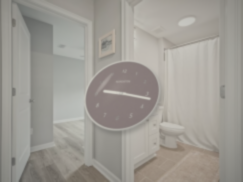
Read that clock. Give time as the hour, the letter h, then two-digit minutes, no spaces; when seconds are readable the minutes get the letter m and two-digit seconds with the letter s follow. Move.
9h17
